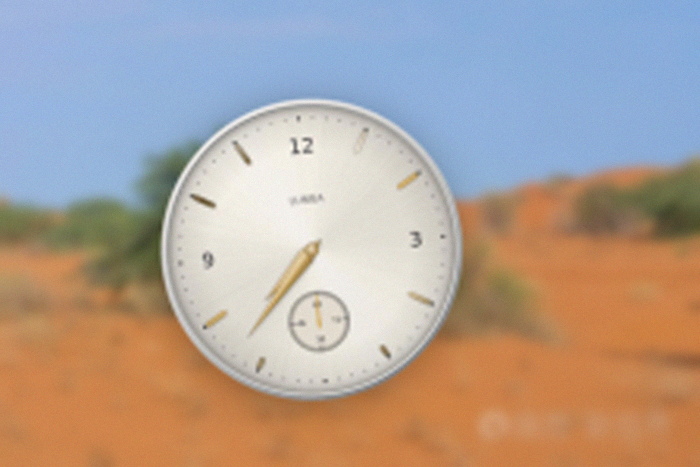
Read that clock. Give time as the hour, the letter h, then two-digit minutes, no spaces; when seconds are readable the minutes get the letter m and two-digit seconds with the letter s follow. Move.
7h37
